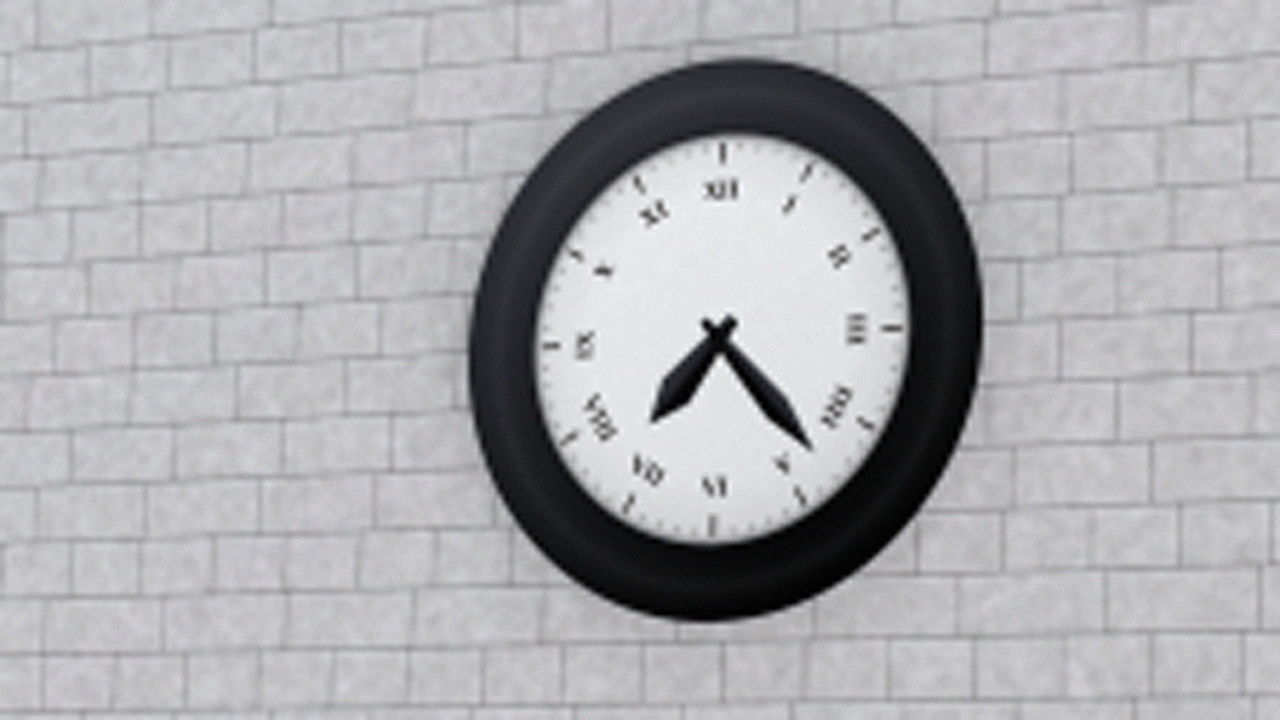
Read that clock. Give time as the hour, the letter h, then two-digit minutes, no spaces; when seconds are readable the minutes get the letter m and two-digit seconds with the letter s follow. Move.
7h23
